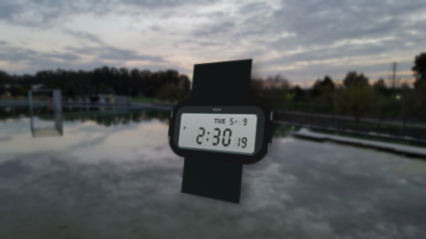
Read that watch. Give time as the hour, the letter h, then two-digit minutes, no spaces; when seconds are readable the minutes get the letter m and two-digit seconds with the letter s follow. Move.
2h30m19s
